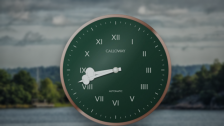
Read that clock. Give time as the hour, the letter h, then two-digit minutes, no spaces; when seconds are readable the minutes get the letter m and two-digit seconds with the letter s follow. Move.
8h42
